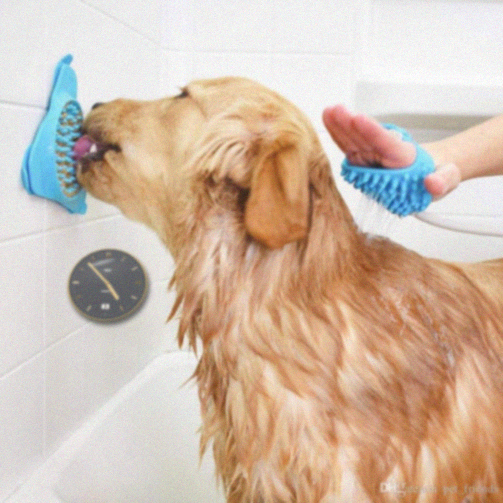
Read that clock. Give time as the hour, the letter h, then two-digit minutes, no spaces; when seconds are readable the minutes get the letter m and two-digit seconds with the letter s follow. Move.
4h53
